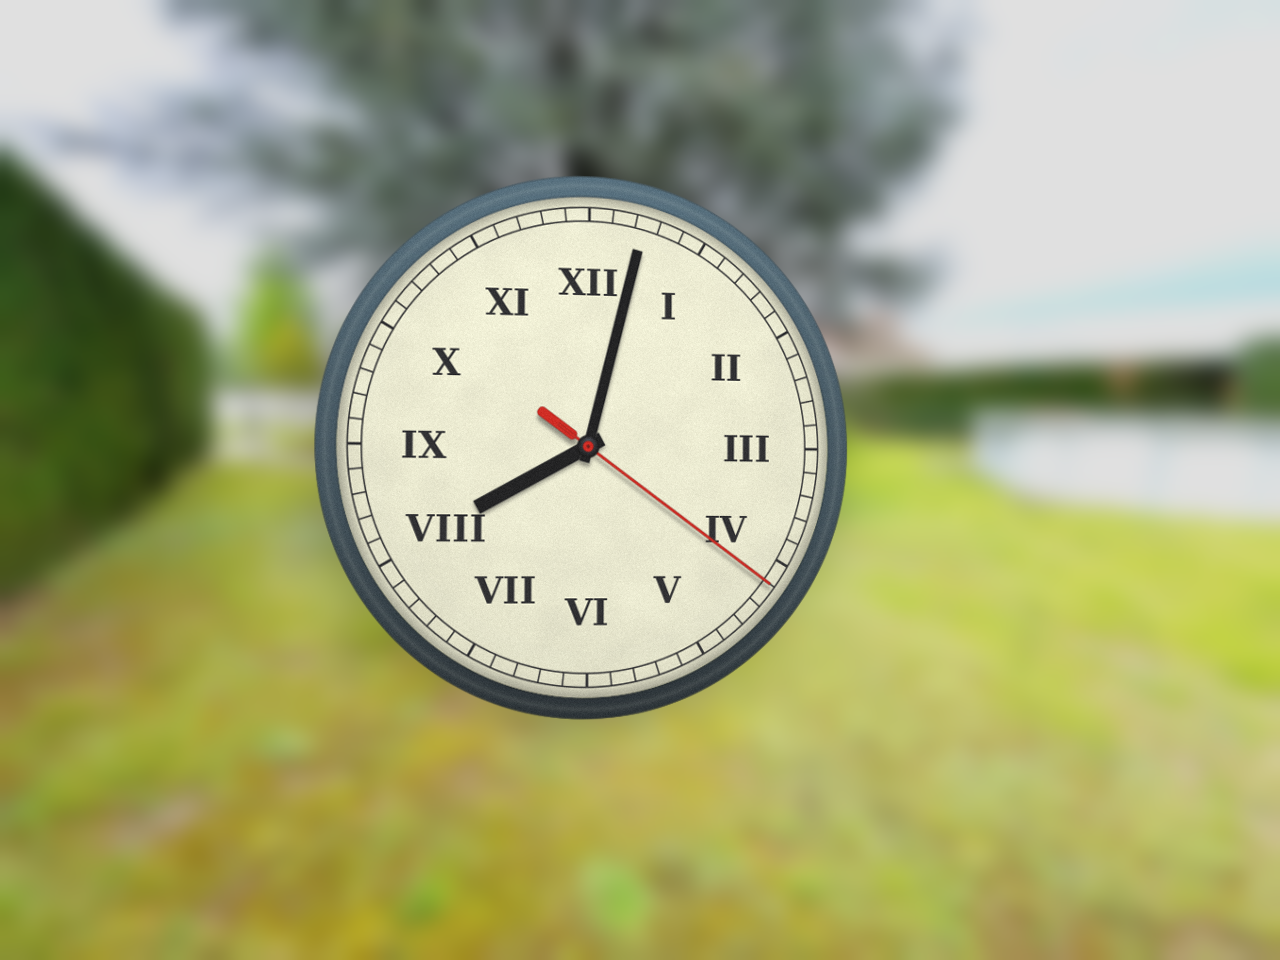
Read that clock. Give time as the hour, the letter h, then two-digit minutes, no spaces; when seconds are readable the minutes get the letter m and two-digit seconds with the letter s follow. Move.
8h02m21s
